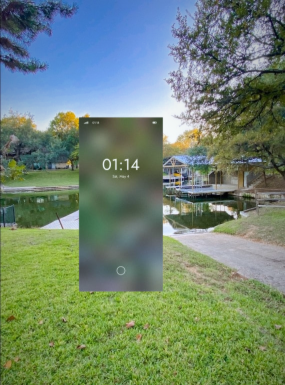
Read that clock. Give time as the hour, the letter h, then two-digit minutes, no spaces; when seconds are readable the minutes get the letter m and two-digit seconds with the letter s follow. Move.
1h14
